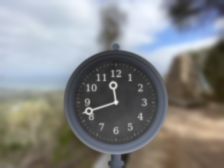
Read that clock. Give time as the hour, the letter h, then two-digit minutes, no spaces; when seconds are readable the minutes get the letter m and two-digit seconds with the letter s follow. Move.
11h42
